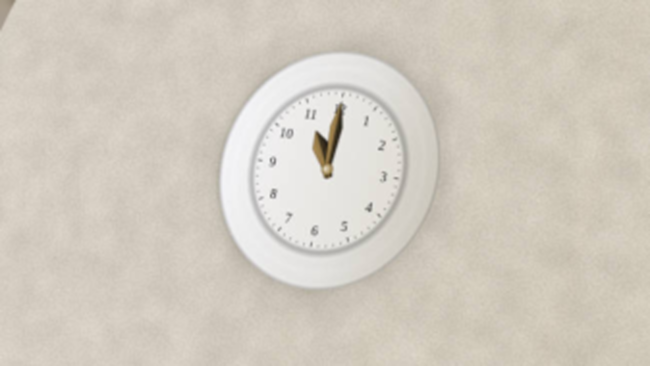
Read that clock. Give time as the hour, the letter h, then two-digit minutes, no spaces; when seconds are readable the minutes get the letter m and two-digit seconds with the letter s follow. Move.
11h00
